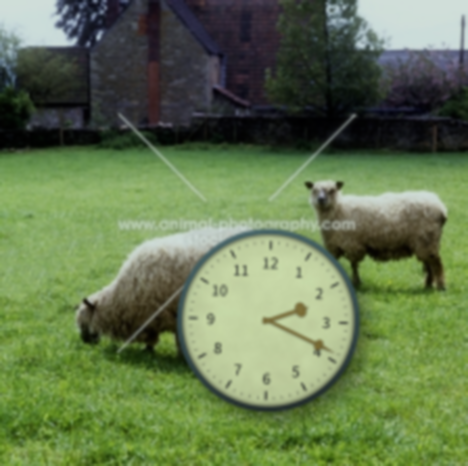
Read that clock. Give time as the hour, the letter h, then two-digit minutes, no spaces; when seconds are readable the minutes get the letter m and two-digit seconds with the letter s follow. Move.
2h19
